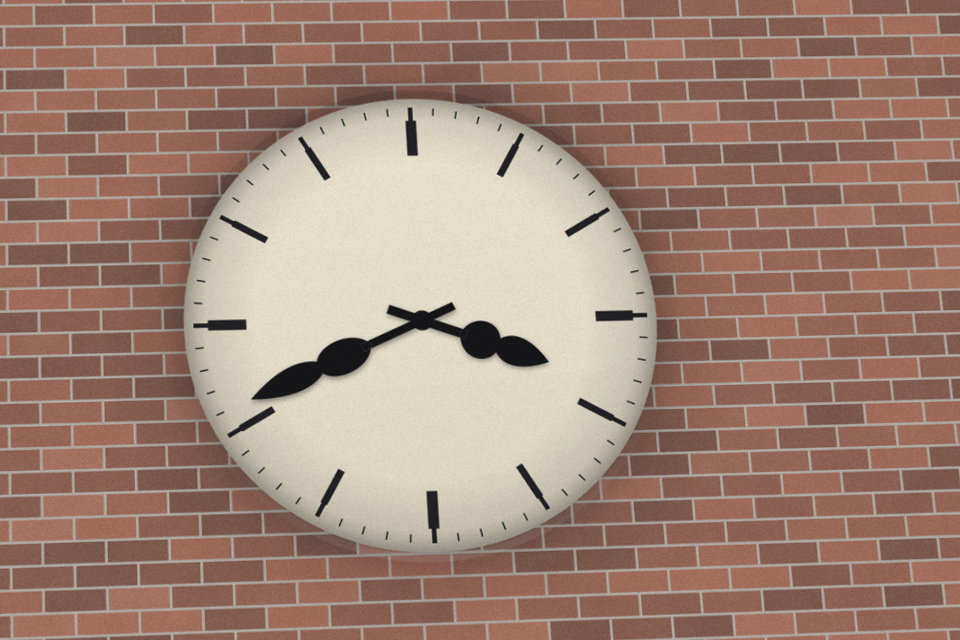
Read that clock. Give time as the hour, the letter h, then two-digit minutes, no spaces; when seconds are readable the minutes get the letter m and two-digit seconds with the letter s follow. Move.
3h41
